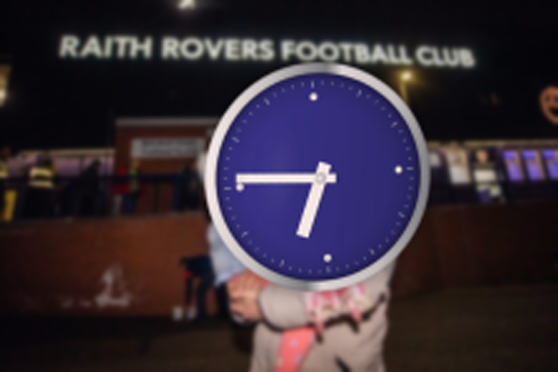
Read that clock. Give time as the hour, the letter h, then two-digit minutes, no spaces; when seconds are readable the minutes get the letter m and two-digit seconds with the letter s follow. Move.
6h46
